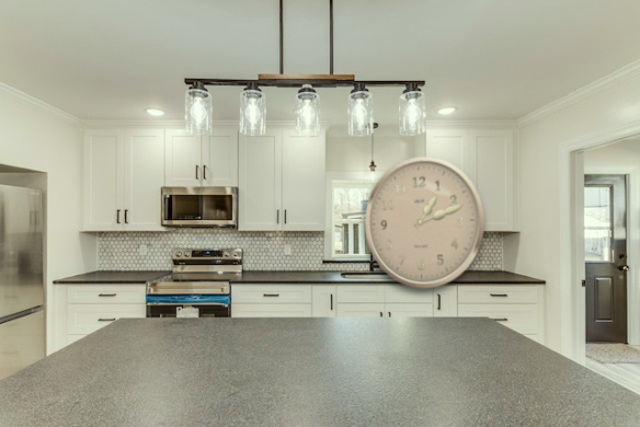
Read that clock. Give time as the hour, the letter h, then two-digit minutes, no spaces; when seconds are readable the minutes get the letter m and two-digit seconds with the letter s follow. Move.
1h12
